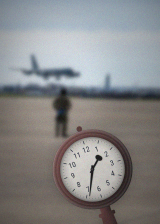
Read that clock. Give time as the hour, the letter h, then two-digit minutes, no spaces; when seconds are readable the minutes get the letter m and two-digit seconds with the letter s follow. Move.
1h34
